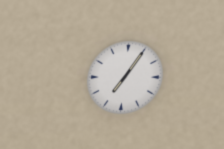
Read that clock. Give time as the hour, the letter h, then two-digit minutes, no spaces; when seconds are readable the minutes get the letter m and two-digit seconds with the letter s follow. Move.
7h05
